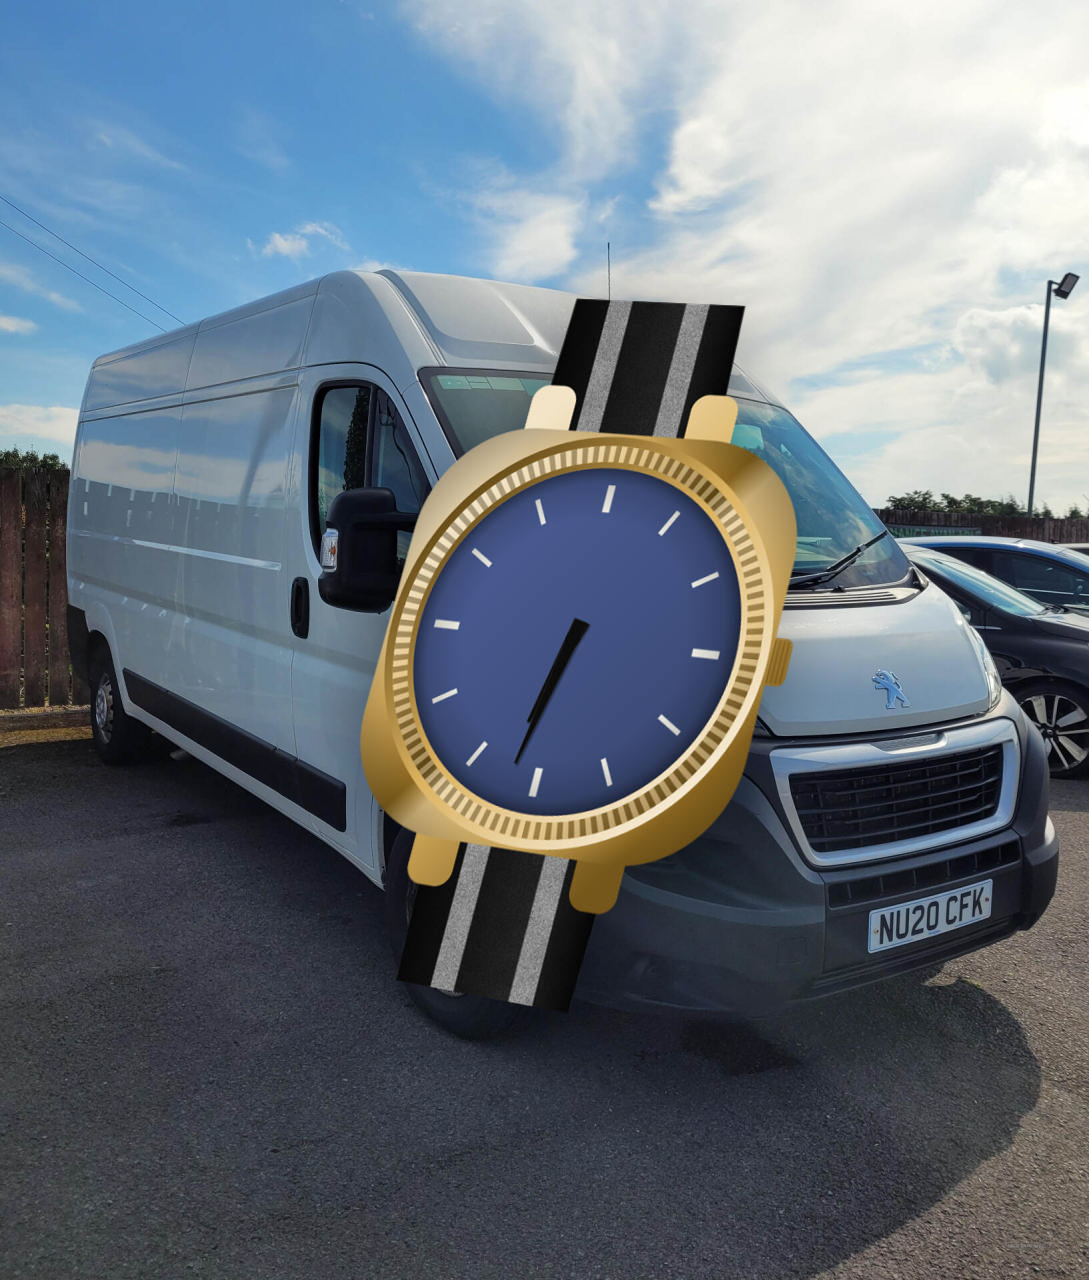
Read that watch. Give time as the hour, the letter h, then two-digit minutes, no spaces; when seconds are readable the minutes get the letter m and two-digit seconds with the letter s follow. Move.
6h32
